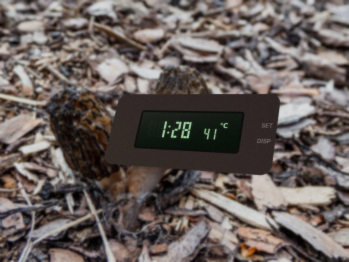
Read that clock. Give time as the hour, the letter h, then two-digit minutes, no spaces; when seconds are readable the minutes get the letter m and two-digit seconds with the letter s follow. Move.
1h28
